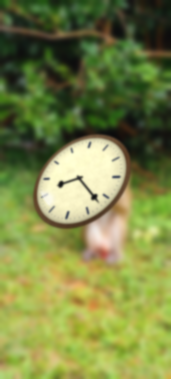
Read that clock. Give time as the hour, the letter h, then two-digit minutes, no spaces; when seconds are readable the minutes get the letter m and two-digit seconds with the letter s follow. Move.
8h22
